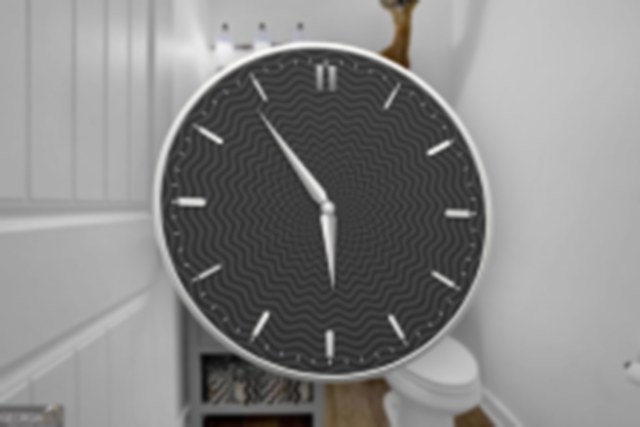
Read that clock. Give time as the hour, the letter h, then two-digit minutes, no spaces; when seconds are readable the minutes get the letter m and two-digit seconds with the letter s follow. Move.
5h54
